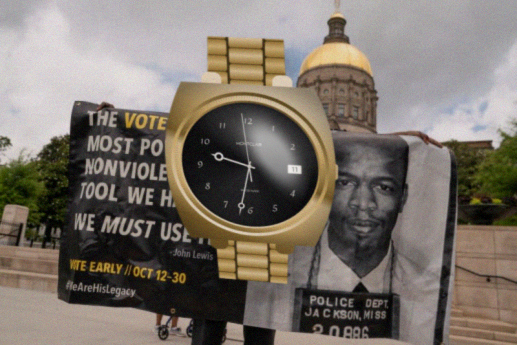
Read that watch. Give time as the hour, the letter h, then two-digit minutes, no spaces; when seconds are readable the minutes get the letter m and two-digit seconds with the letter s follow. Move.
9h31m59s
